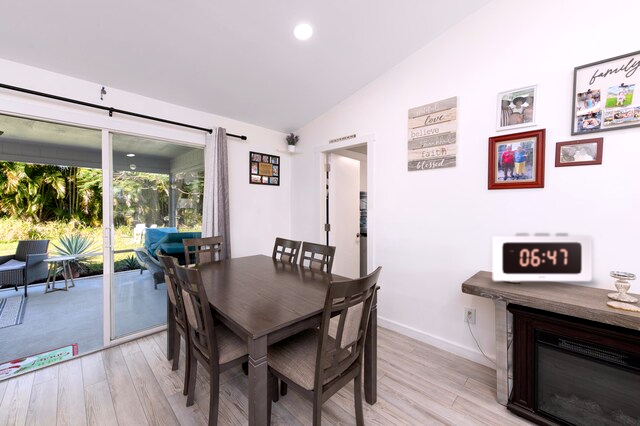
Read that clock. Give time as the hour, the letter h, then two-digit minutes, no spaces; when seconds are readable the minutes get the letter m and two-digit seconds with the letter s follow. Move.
6h47
